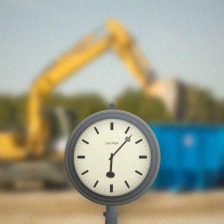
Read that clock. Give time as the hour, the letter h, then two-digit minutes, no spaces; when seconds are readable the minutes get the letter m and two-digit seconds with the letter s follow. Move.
6h07
